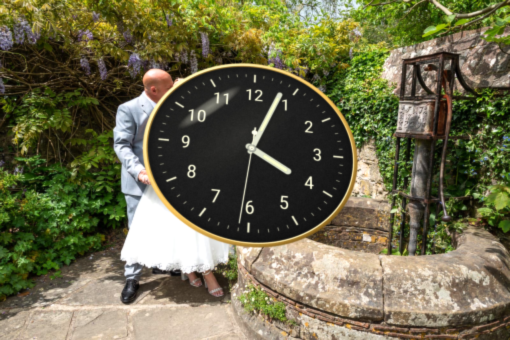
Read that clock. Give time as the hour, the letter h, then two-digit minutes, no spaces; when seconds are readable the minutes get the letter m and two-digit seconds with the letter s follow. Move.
4h03m31s
